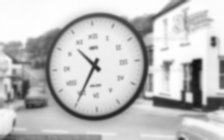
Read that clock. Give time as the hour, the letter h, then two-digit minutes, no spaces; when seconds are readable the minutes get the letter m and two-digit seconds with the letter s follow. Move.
10h35
